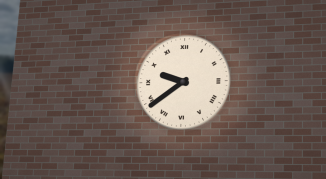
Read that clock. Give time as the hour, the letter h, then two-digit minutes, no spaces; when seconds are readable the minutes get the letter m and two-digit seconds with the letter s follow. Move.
9h39
